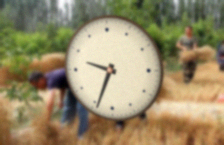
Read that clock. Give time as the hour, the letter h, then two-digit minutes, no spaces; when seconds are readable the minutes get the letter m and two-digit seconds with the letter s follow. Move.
9h34
